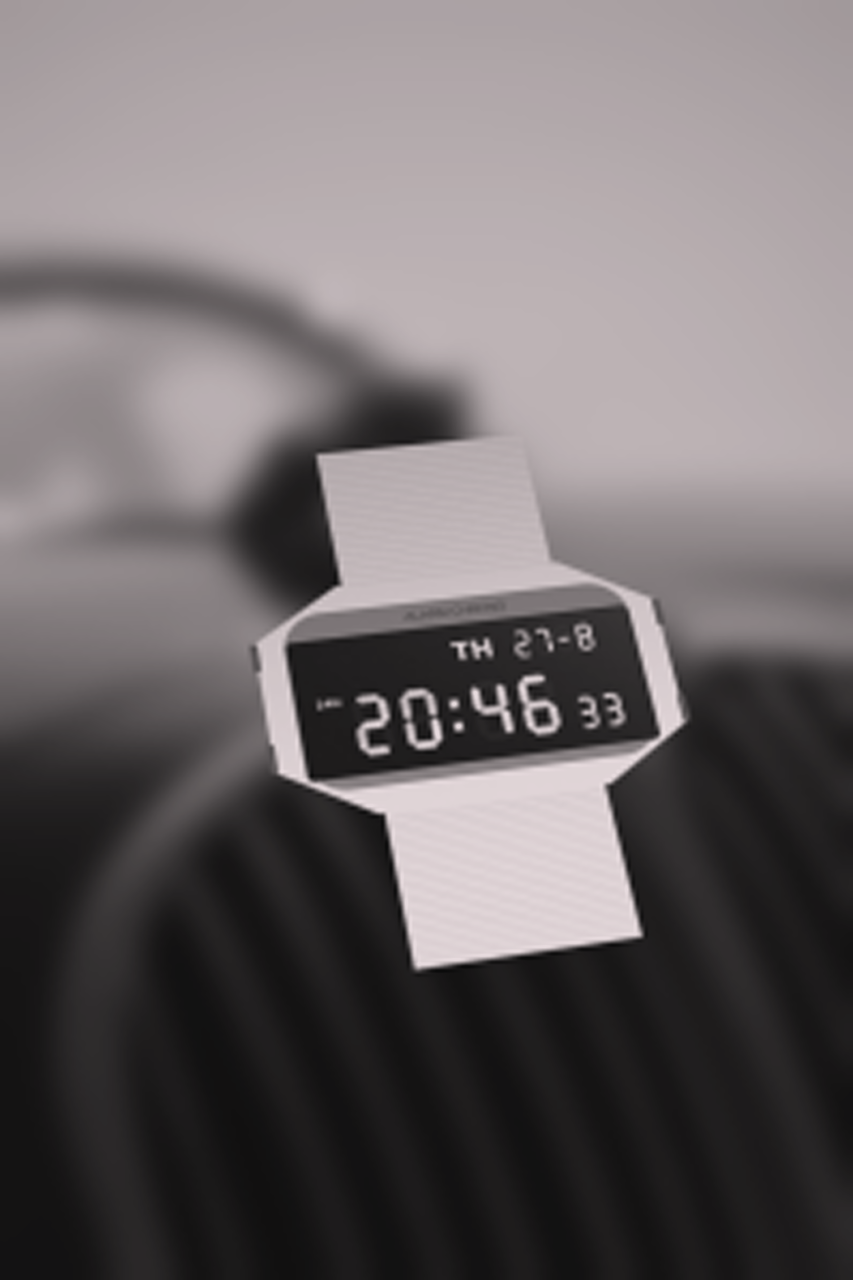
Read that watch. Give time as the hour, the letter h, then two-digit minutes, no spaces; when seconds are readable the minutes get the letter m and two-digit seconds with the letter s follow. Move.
20h46m33s
